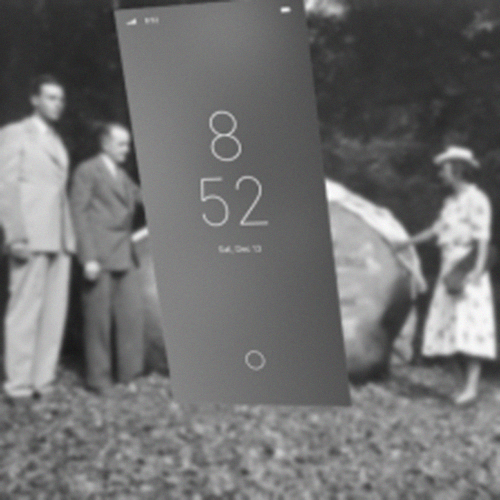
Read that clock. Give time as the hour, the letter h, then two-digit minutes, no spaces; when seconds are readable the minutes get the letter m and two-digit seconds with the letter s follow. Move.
8h52
